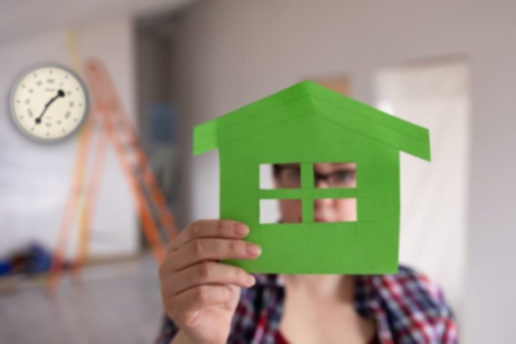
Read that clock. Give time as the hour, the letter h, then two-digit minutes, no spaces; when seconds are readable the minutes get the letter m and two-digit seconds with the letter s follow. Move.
1h35
